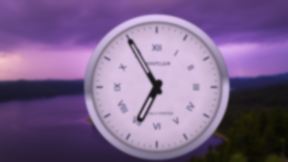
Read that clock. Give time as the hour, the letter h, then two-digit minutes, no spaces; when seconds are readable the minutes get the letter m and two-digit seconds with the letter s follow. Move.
6h55
